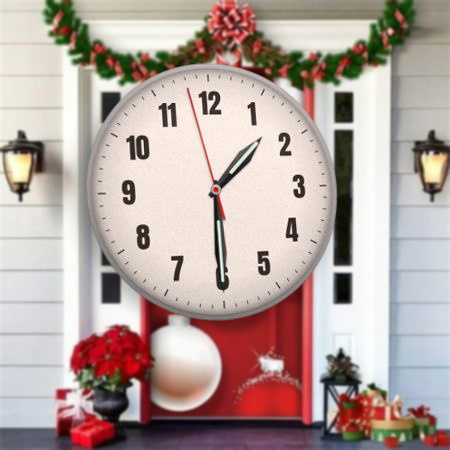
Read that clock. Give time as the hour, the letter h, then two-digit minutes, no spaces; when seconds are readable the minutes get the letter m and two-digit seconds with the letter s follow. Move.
1h29m58s
